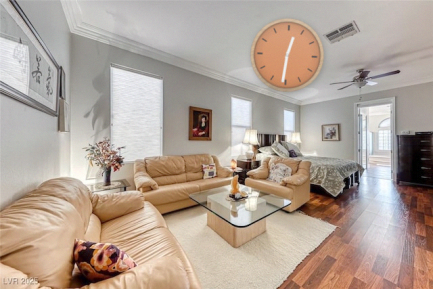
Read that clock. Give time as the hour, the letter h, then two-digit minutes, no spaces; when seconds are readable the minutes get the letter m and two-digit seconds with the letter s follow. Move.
12h31
